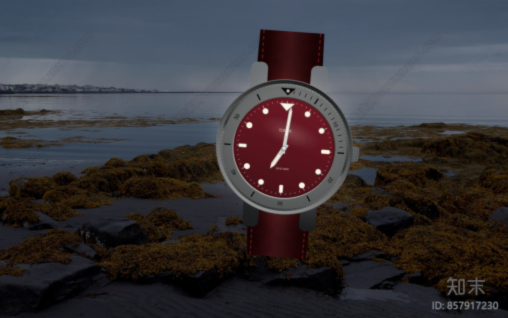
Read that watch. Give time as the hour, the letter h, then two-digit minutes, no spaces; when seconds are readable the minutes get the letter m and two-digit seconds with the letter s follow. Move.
7h01
